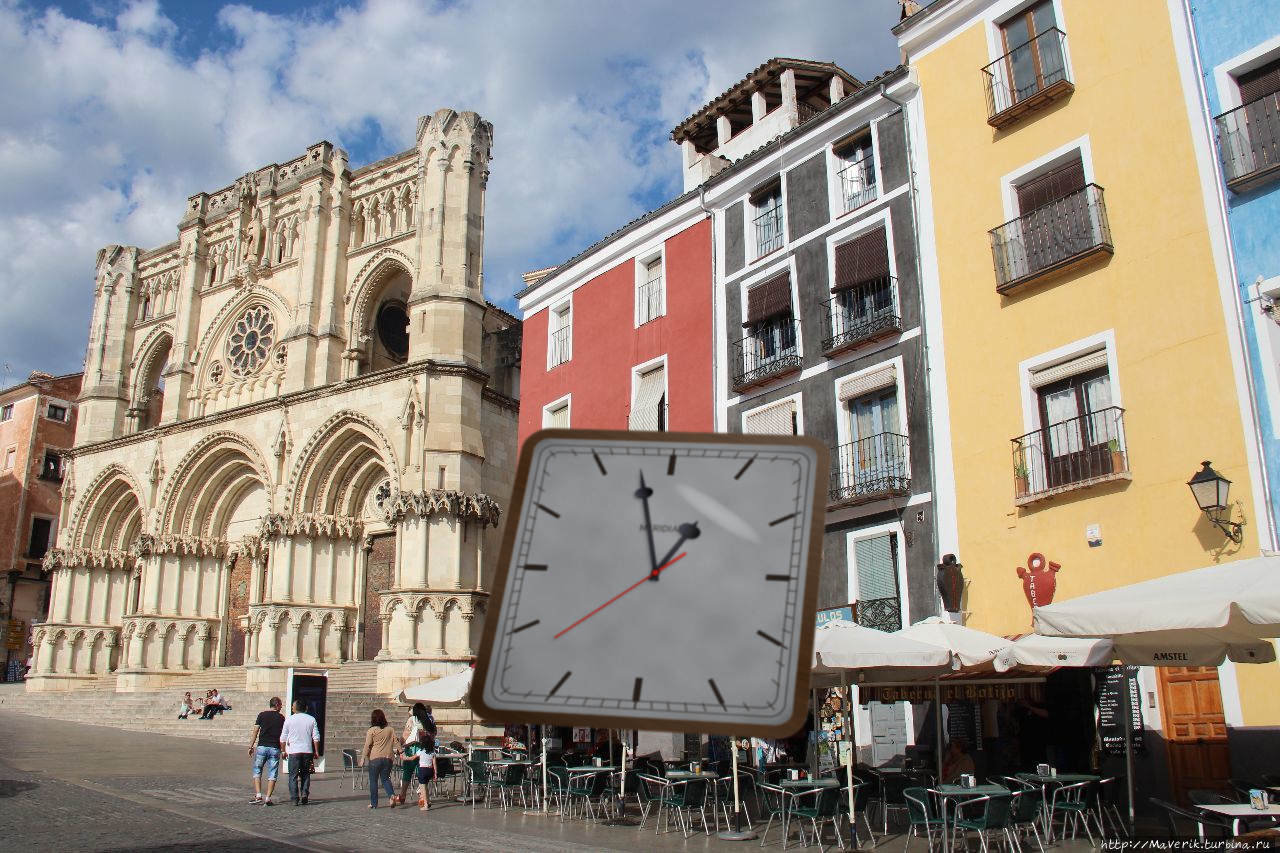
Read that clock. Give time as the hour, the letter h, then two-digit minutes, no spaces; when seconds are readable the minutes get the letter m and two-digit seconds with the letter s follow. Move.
12h57m38s
